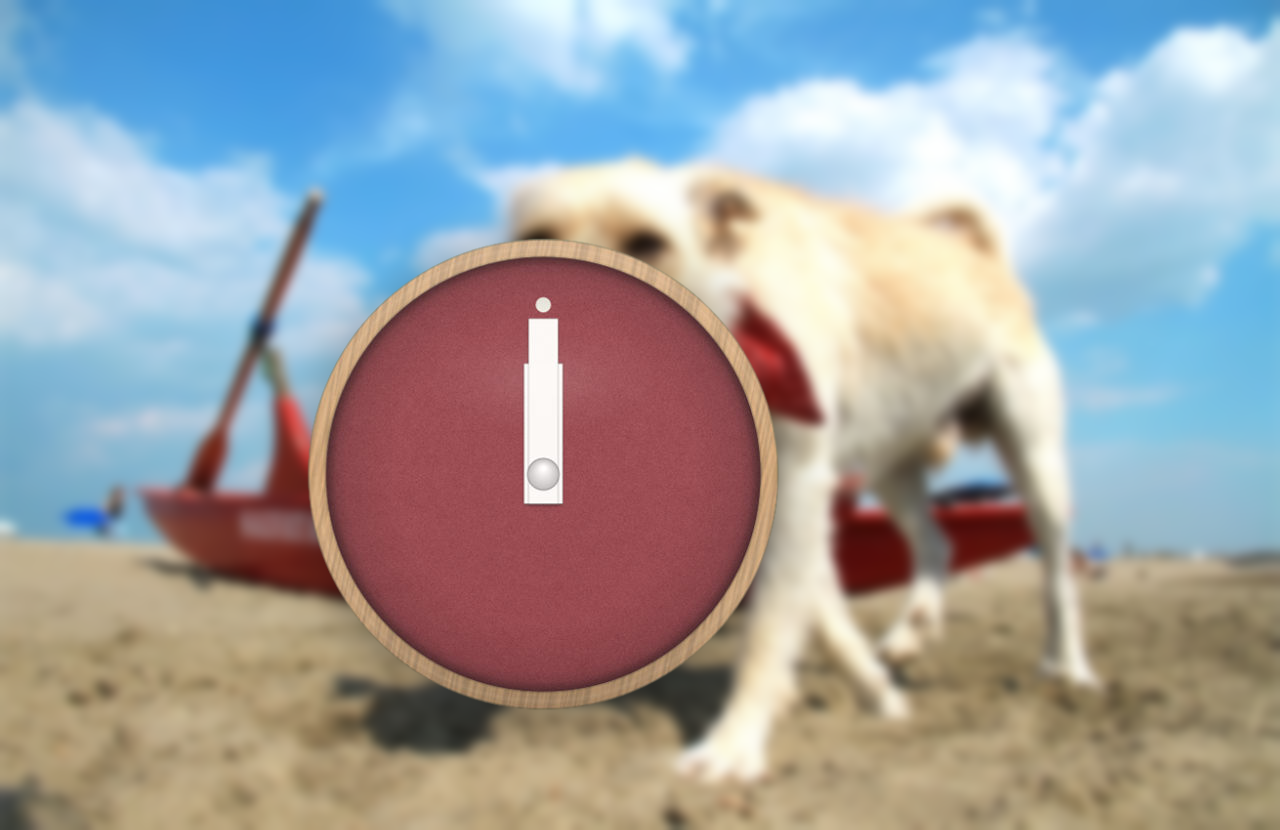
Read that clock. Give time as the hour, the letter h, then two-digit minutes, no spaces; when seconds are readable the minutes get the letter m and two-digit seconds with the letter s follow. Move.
12h00
